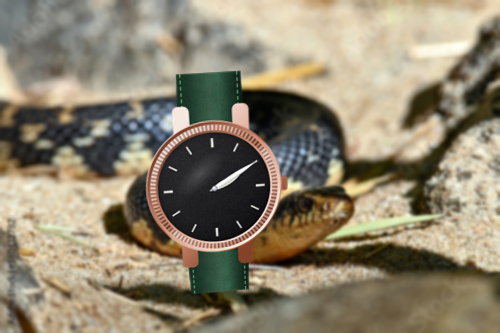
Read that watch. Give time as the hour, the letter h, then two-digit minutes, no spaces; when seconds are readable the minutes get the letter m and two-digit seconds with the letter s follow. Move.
2h10
